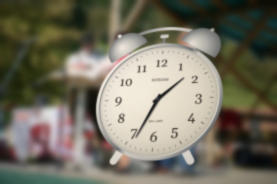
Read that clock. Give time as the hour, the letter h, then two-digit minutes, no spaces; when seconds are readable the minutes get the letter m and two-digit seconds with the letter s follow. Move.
1h34
